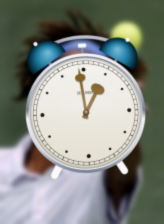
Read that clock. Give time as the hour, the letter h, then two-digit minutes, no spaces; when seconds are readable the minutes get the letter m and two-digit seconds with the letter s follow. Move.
12h59
